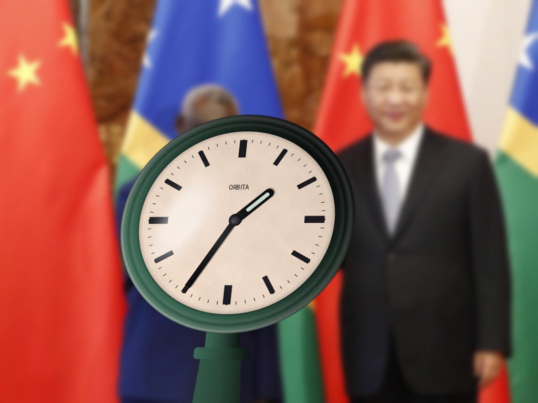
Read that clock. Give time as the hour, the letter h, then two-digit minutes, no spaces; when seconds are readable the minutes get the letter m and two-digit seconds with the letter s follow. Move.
1h35
